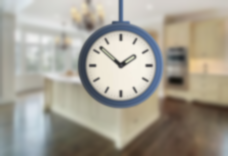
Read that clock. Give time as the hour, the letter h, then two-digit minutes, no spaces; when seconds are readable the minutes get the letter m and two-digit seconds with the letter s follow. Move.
1h52
